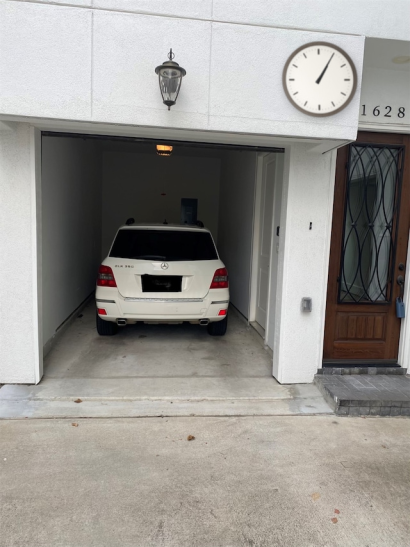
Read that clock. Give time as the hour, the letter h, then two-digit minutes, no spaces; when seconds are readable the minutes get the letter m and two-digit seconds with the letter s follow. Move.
1h05
